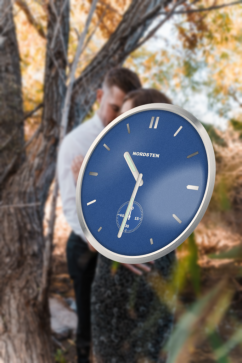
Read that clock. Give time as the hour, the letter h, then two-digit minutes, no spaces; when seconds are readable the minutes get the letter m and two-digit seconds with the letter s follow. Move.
10h31
